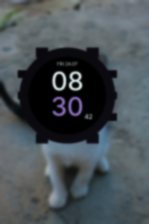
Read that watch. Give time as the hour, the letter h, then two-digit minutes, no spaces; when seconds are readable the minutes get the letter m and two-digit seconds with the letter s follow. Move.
8h30
